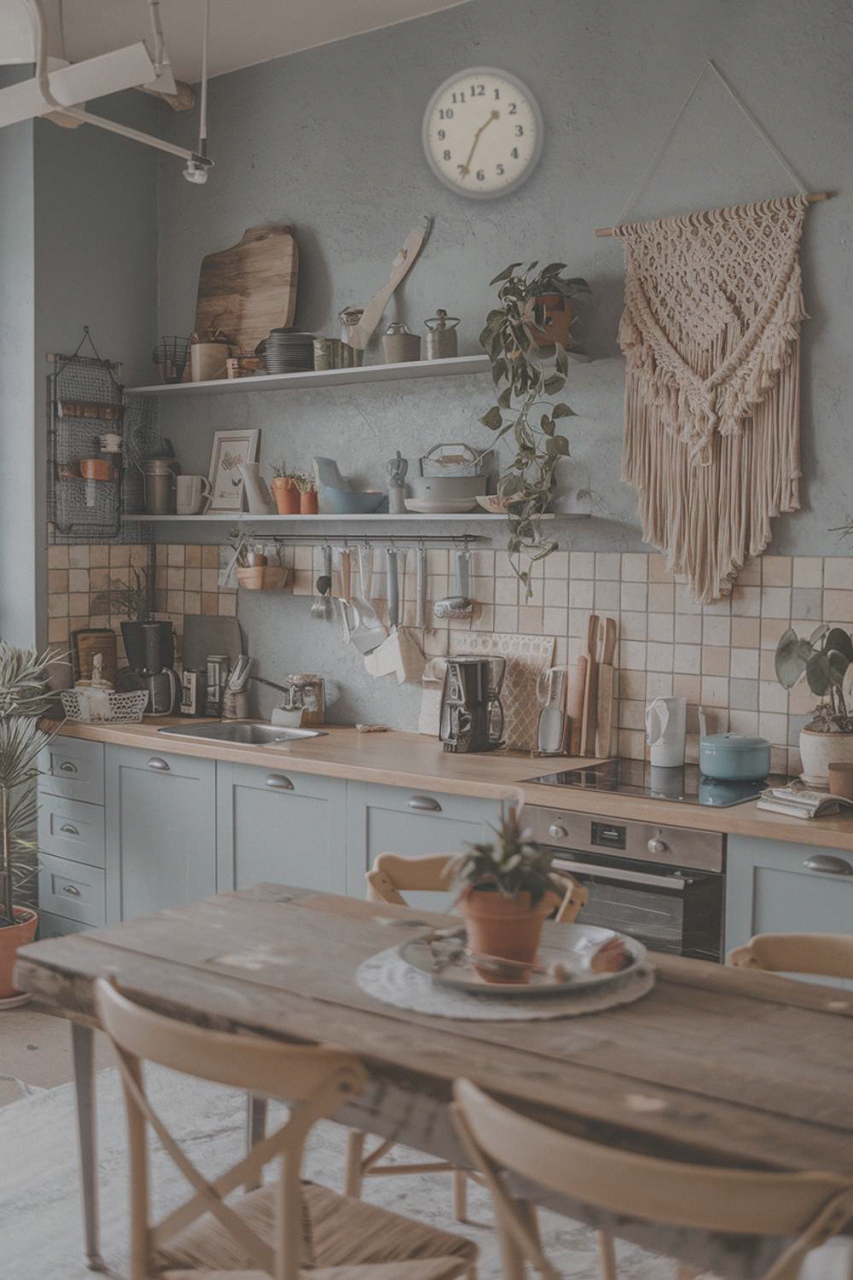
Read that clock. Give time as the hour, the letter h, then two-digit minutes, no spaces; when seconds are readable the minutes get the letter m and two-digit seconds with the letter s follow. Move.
1h34
